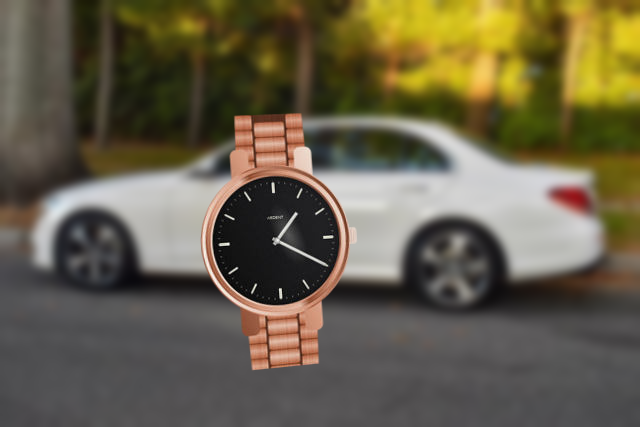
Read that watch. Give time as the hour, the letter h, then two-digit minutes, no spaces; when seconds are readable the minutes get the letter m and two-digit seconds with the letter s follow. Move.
1h20
